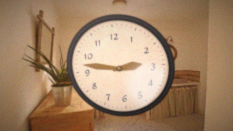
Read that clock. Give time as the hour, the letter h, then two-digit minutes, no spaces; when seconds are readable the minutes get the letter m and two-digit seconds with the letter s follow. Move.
2h47
